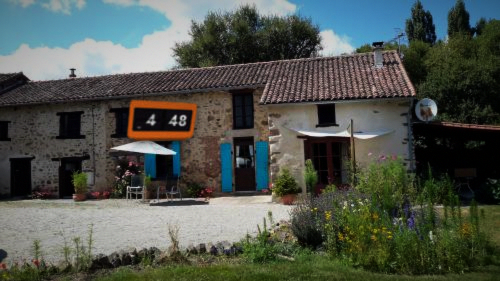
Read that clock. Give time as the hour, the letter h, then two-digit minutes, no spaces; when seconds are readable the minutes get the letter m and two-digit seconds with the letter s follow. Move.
4h48
